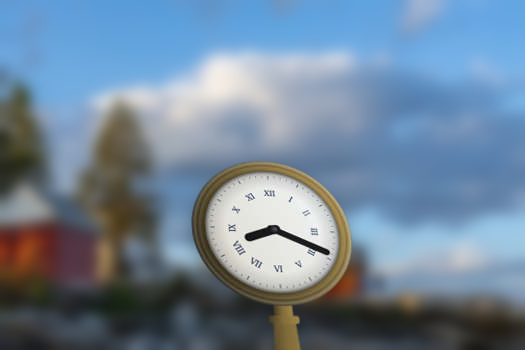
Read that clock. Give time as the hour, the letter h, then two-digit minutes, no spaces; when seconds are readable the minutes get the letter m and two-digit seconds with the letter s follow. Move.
8h19
